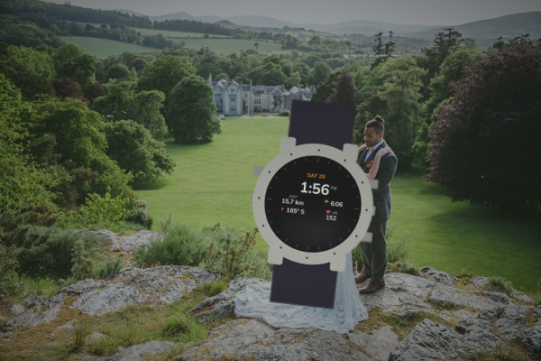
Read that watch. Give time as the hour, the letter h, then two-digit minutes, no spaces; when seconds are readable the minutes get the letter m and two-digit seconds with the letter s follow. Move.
1h56
